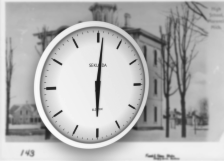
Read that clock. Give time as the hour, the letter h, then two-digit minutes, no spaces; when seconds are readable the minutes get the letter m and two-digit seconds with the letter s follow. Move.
6h01
